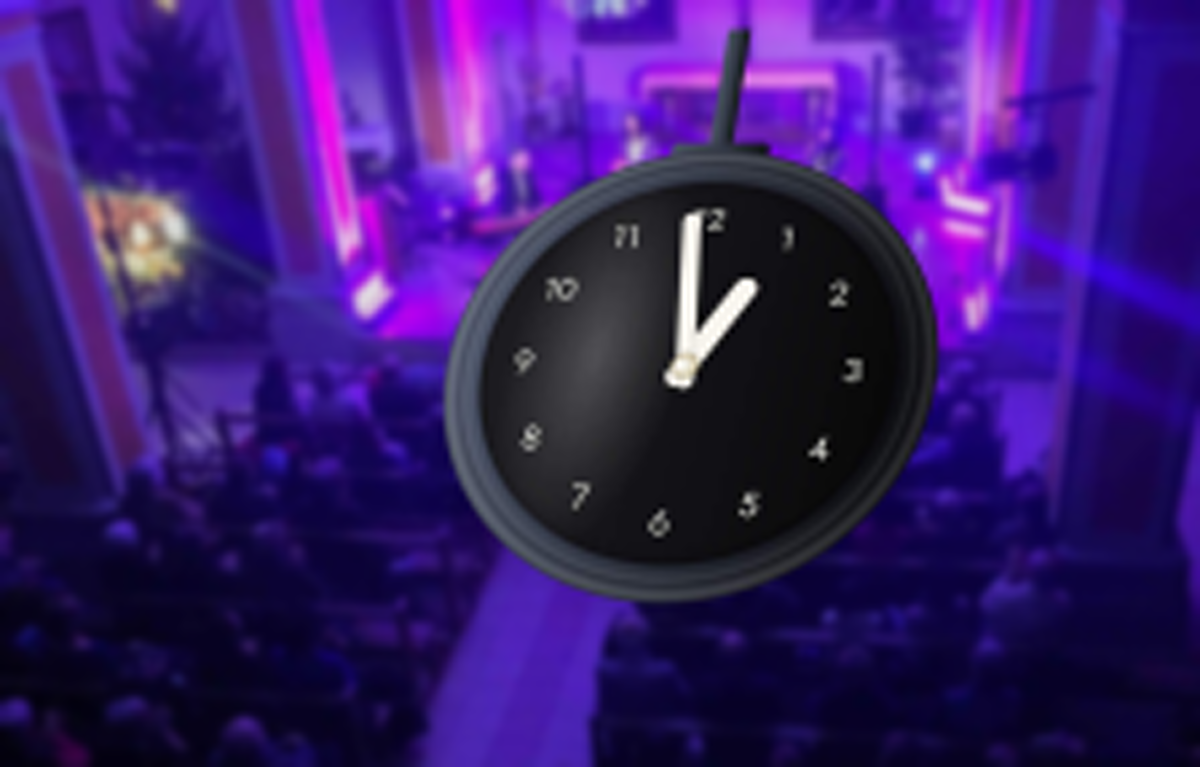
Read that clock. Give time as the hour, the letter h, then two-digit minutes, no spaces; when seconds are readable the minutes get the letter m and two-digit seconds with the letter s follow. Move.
12h59
